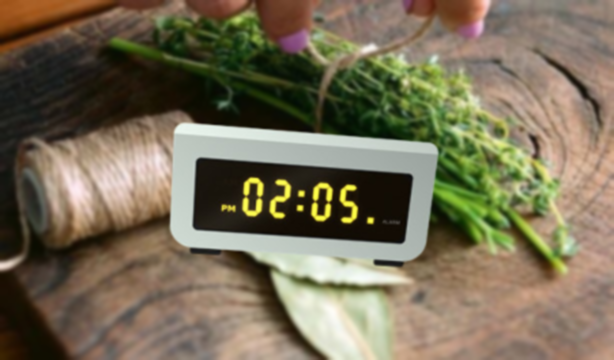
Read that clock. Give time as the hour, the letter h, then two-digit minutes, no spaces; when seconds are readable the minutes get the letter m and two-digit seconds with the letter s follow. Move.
2h05
